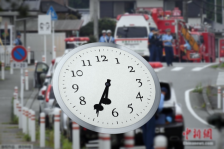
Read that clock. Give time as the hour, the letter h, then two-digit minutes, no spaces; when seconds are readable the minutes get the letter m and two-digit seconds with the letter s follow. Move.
6h35
